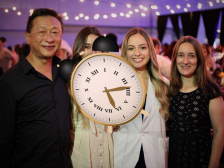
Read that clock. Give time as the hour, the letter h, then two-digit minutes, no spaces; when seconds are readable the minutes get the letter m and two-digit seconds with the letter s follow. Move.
6h18
